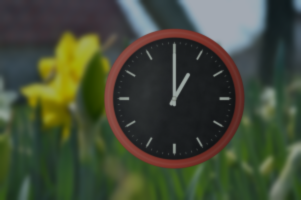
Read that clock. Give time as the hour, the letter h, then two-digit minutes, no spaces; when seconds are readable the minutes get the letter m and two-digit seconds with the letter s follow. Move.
1h00
